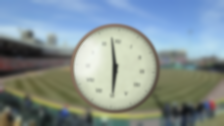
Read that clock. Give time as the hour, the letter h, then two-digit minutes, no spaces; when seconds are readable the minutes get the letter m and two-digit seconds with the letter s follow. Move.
5h58
